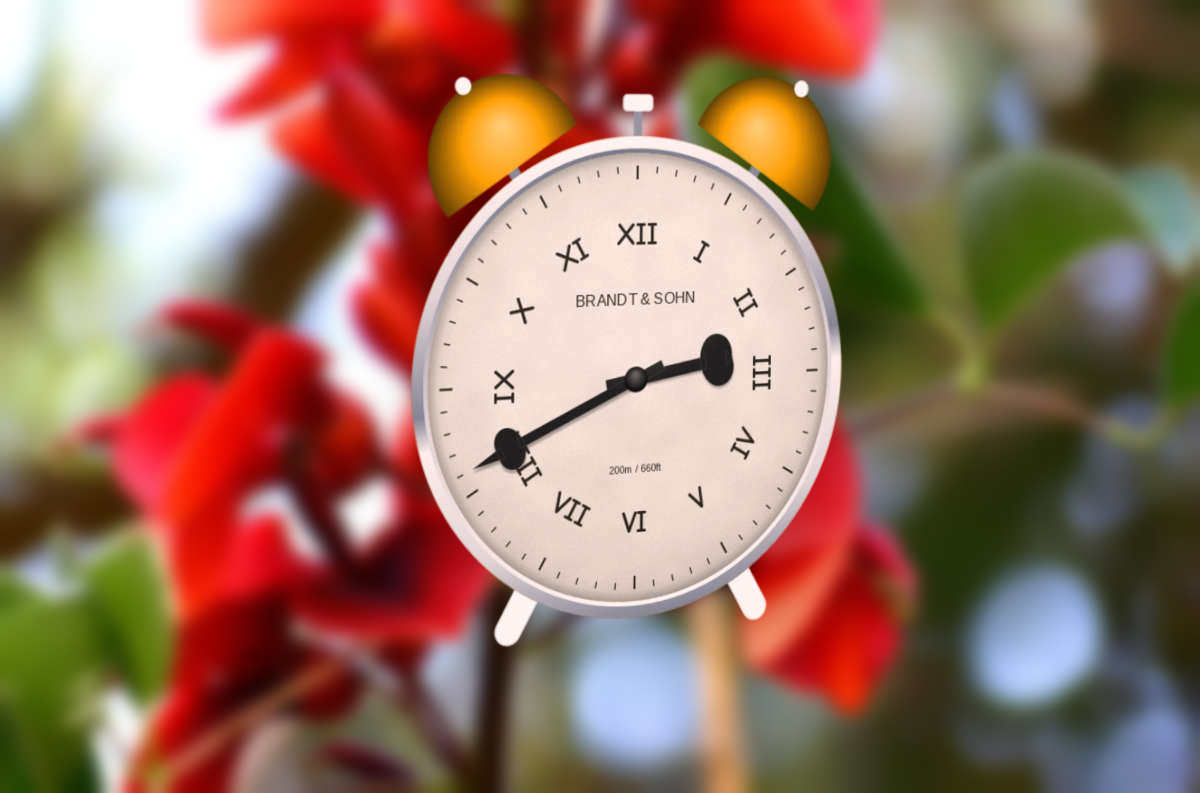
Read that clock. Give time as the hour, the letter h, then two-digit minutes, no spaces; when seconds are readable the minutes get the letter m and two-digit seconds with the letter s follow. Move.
2h41
